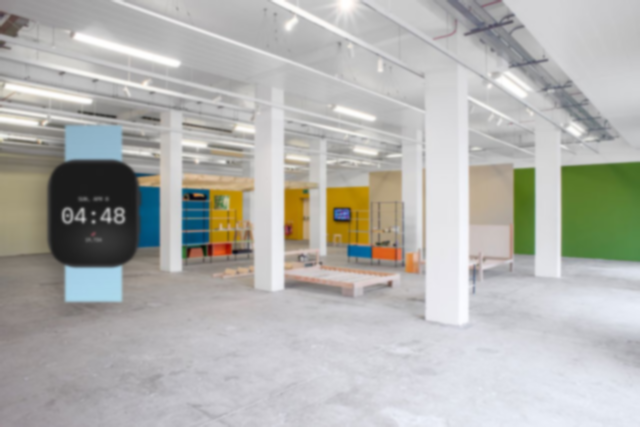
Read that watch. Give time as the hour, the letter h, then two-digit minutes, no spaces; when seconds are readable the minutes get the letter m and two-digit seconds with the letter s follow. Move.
4h48
